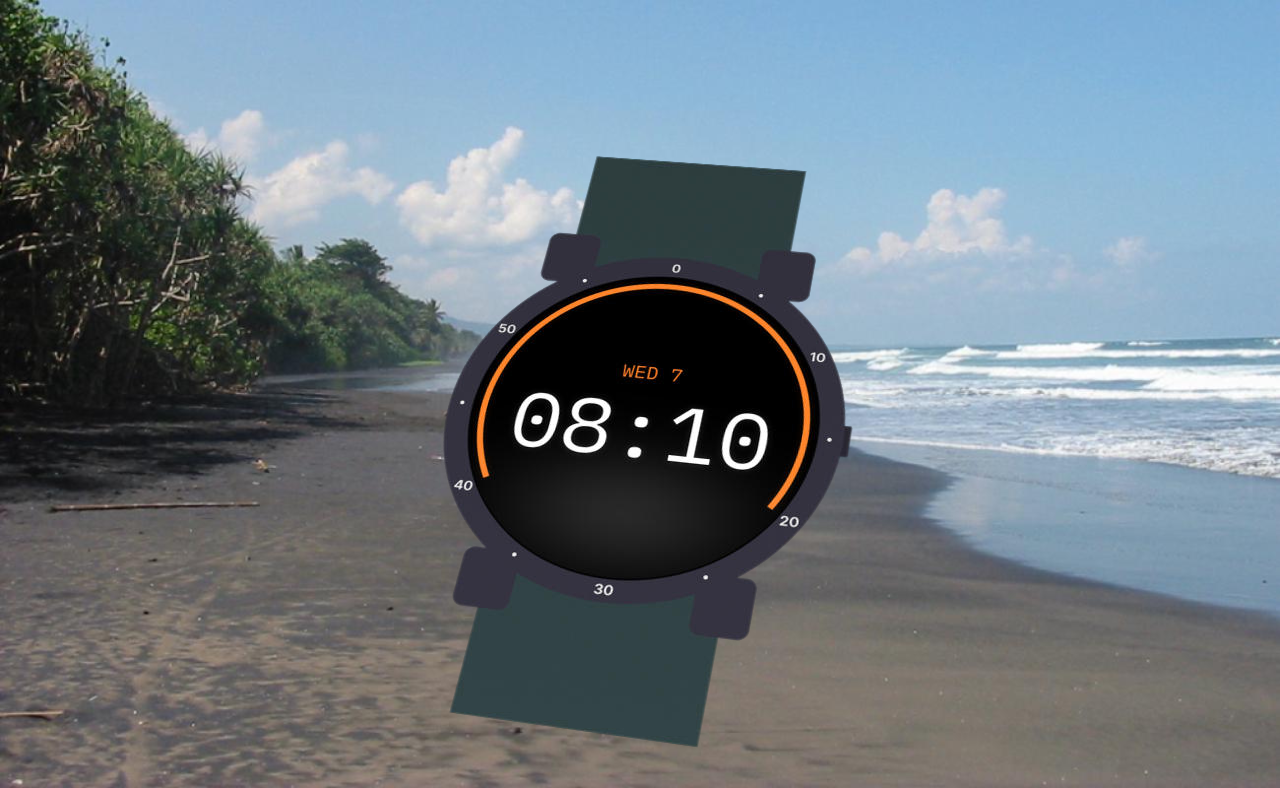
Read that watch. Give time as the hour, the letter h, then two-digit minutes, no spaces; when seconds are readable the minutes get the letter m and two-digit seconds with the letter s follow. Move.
8h10
